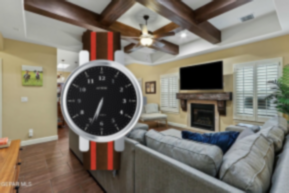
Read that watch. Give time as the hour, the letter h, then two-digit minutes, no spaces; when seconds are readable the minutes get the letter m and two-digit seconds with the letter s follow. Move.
6h34
